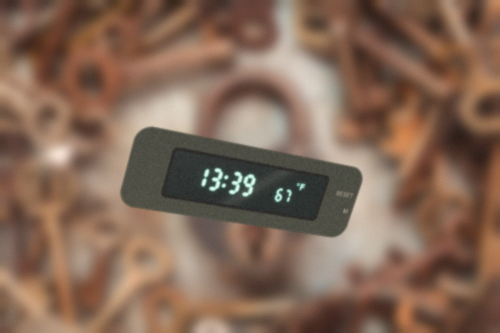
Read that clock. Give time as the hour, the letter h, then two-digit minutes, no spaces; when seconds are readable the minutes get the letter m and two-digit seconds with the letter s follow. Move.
13h39
